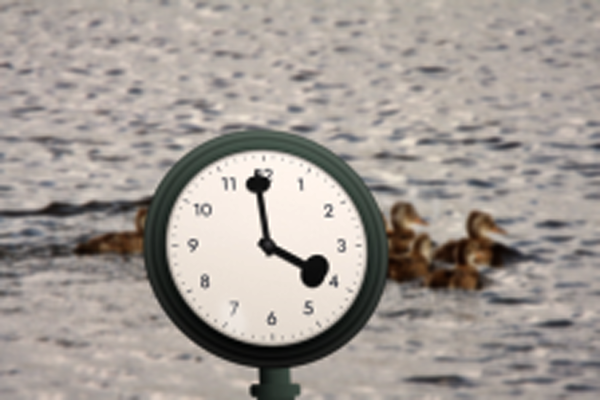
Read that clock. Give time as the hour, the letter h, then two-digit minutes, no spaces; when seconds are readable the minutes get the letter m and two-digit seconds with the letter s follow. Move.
3h59
